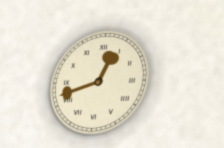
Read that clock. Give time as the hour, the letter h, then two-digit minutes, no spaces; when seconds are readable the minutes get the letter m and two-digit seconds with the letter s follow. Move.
12h42
